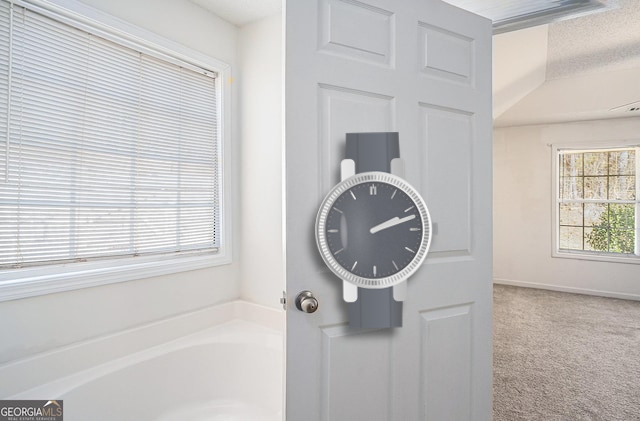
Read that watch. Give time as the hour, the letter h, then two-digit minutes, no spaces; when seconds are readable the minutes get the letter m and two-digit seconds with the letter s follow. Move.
2h12
